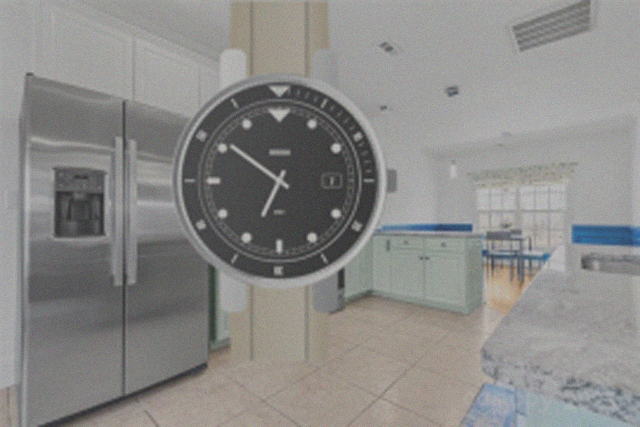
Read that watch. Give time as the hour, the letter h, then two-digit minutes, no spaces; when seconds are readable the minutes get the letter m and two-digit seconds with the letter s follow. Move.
6h51
